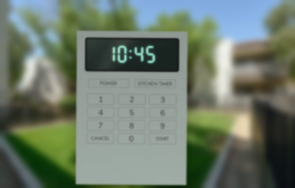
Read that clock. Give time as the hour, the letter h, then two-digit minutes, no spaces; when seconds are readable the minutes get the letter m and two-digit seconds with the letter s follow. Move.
10h45
